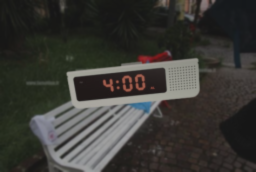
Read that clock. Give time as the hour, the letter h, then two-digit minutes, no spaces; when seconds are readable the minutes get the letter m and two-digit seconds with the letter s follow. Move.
4h00
